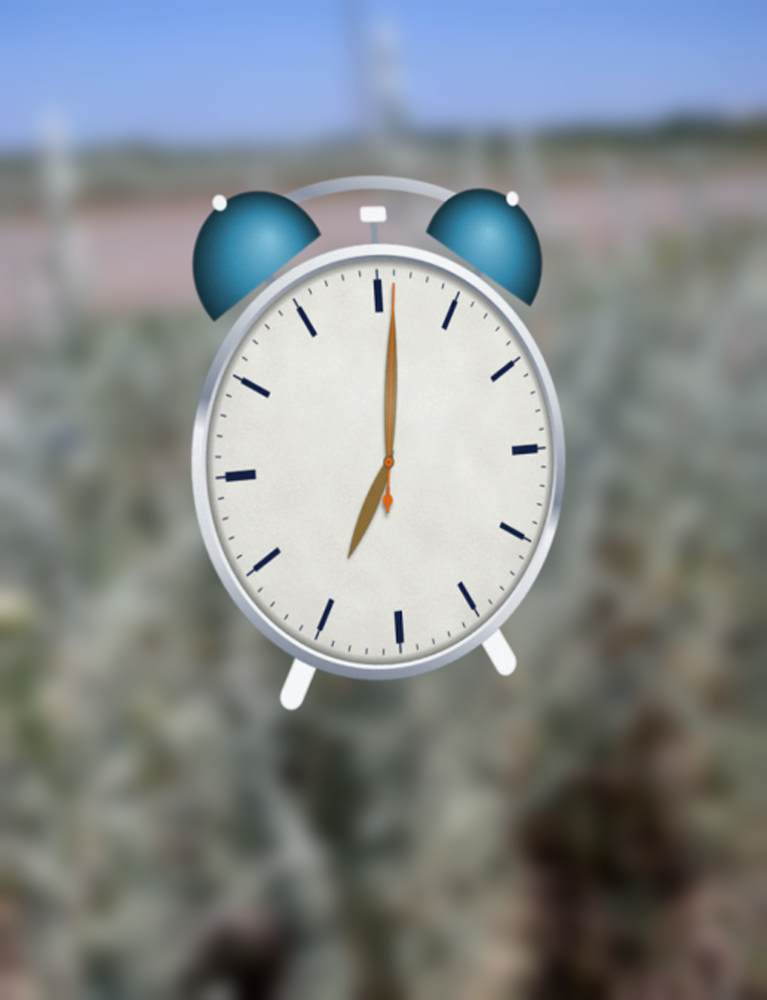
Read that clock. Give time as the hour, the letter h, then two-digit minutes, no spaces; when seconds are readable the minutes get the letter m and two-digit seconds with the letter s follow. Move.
7h01m01s
